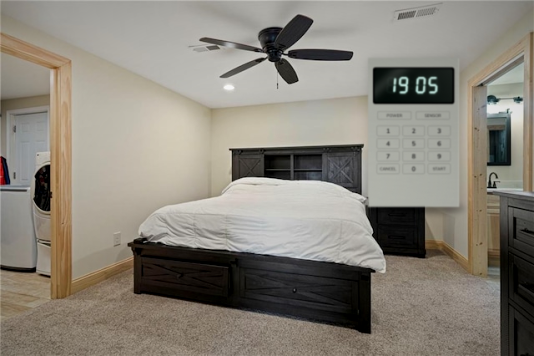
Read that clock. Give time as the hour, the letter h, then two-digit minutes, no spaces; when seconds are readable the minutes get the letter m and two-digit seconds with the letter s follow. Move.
19h05
